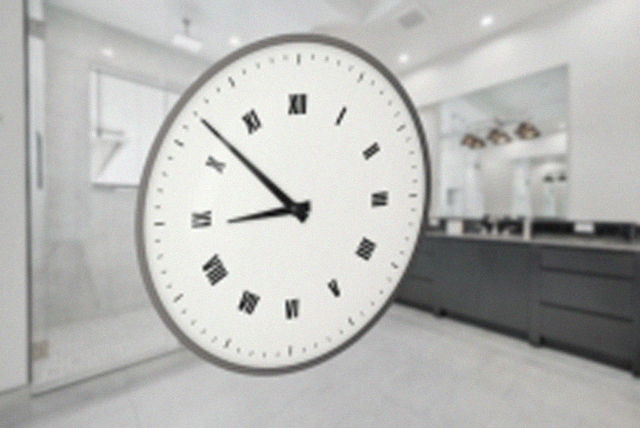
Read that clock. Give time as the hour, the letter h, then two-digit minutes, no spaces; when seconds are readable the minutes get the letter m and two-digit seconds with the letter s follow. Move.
8h52
